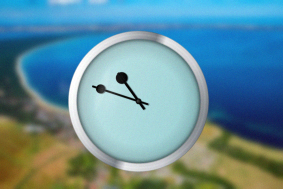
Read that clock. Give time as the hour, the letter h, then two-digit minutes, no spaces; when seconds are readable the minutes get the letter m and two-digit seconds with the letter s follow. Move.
10h48
